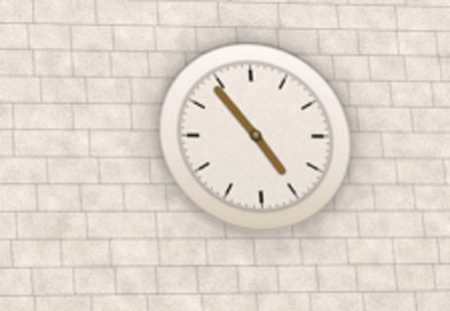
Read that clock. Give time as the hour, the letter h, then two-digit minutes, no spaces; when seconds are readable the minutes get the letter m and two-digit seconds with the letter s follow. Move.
4h54
